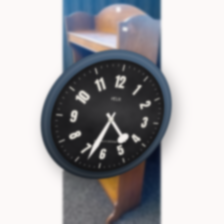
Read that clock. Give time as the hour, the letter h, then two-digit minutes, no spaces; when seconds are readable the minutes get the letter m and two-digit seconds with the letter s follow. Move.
4h33
